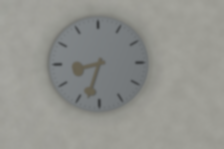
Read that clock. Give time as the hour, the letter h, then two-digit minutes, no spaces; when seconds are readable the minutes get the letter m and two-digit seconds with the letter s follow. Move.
8h33
